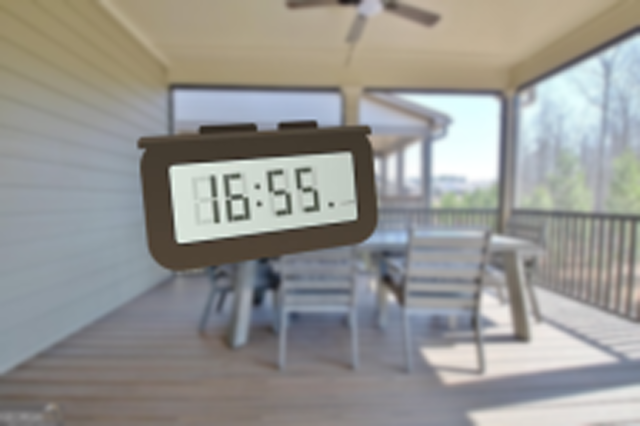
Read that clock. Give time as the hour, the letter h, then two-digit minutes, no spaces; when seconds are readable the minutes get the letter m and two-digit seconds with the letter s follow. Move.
16h55
